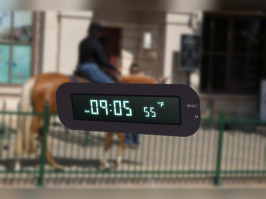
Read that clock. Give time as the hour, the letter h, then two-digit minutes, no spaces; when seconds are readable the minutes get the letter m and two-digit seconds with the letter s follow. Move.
9h05
